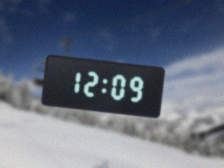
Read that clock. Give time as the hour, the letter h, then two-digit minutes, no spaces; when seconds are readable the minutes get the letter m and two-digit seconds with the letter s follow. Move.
12h09
